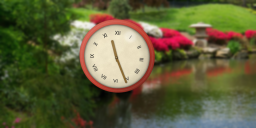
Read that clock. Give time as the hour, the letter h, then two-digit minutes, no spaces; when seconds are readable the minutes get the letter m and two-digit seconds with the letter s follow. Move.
11h26
